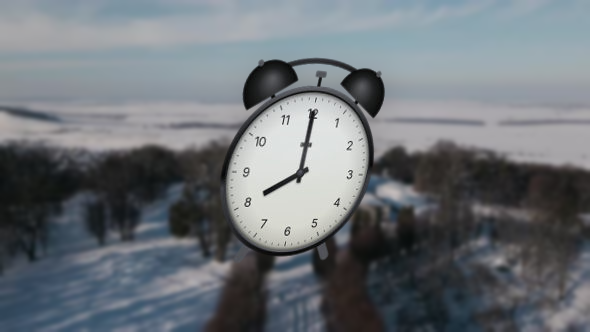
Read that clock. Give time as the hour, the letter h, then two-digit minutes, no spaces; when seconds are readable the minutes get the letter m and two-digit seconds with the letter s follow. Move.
8h00
